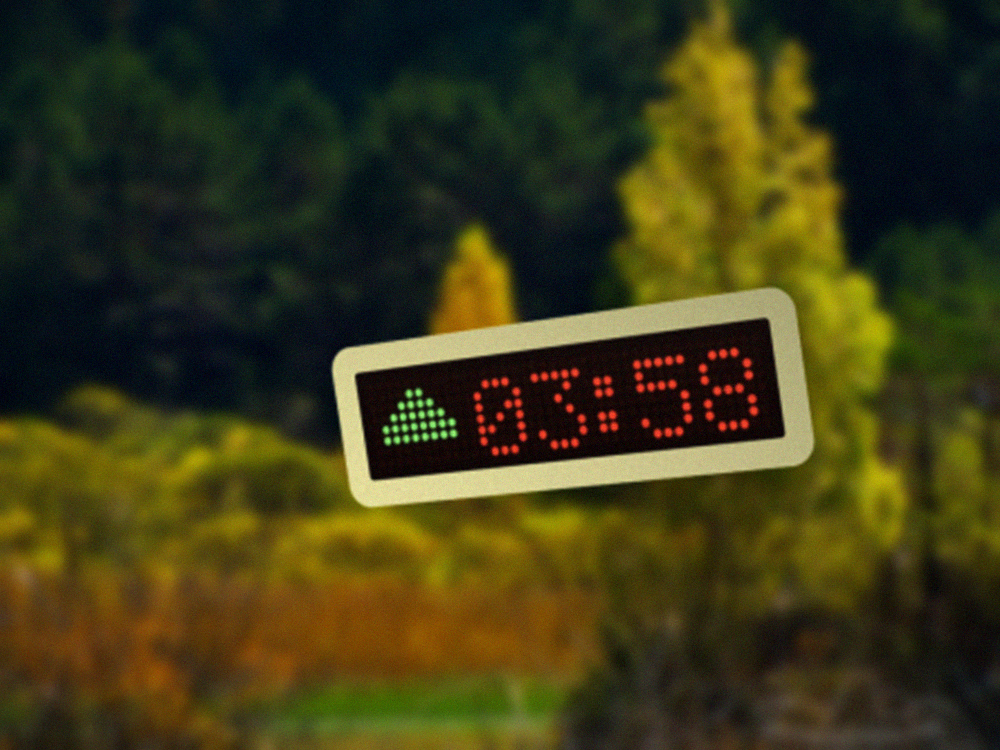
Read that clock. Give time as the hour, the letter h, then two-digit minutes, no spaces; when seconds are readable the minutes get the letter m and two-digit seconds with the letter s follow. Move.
3h58
